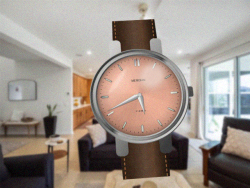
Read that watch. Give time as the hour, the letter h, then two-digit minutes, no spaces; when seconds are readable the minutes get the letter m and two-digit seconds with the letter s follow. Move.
5h41
